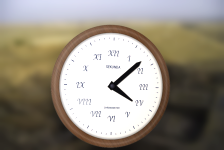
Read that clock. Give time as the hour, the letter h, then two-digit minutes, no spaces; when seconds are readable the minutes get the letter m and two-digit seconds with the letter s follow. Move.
4h08
